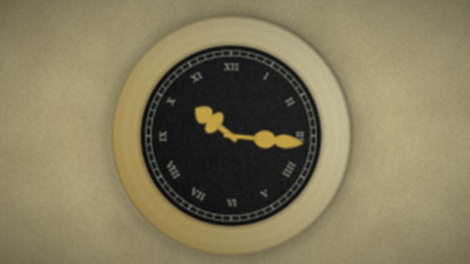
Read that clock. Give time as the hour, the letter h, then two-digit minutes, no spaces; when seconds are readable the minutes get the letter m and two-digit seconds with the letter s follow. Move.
10h16
